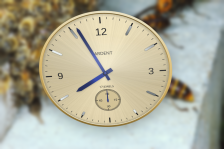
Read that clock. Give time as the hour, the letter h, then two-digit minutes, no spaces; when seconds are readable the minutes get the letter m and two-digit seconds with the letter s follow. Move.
7h56
